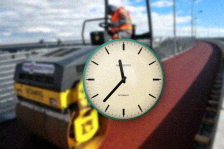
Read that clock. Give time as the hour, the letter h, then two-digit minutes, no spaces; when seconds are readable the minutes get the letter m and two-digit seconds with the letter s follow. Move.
11h37
